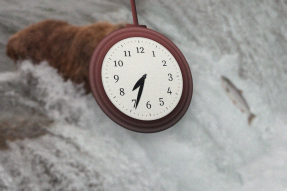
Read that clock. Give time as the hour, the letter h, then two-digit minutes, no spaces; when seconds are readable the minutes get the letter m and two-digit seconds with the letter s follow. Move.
7h34
